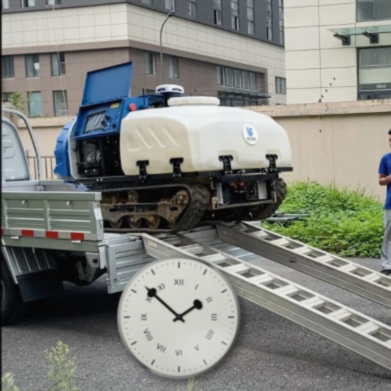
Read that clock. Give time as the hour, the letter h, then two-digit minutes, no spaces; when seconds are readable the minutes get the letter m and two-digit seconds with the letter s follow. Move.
1h52
